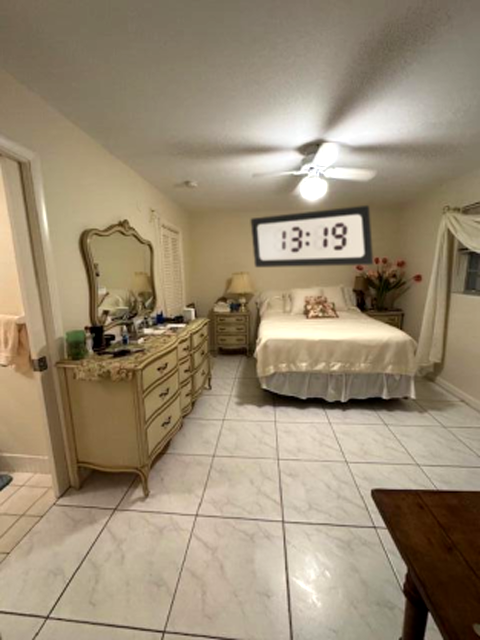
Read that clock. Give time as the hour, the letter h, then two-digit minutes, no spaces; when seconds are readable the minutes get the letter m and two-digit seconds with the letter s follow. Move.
13h19
